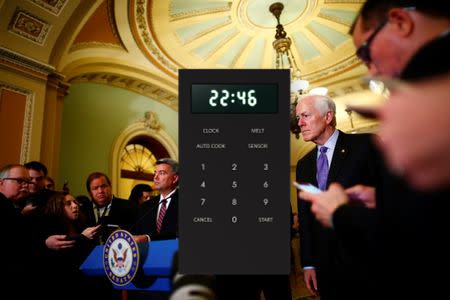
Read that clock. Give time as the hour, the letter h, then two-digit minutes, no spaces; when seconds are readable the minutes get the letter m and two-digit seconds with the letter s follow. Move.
22h46
